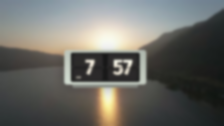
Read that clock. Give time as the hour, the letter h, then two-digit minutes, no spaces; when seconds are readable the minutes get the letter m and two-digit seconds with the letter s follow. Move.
7h57
